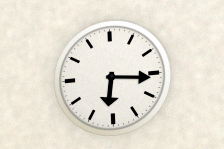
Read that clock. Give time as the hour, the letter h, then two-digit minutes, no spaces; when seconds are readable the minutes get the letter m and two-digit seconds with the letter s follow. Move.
6h16
